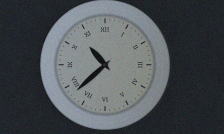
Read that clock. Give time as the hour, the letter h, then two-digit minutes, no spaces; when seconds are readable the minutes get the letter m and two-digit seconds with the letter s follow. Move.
10h38
